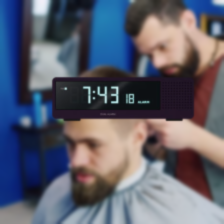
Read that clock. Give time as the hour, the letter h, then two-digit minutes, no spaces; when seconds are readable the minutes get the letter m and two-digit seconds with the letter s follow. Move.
7h43m18s
